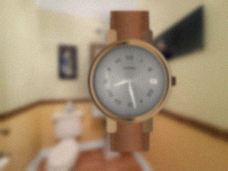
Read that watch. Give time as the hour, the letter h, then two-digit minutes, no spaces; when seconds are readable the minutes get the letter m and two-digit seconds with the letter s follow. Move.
8h28
